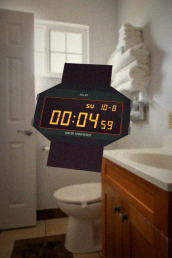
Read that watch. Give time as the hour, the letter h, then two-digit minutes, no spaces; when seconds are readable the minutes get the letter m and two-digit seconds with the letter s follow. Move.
0h04m59s
